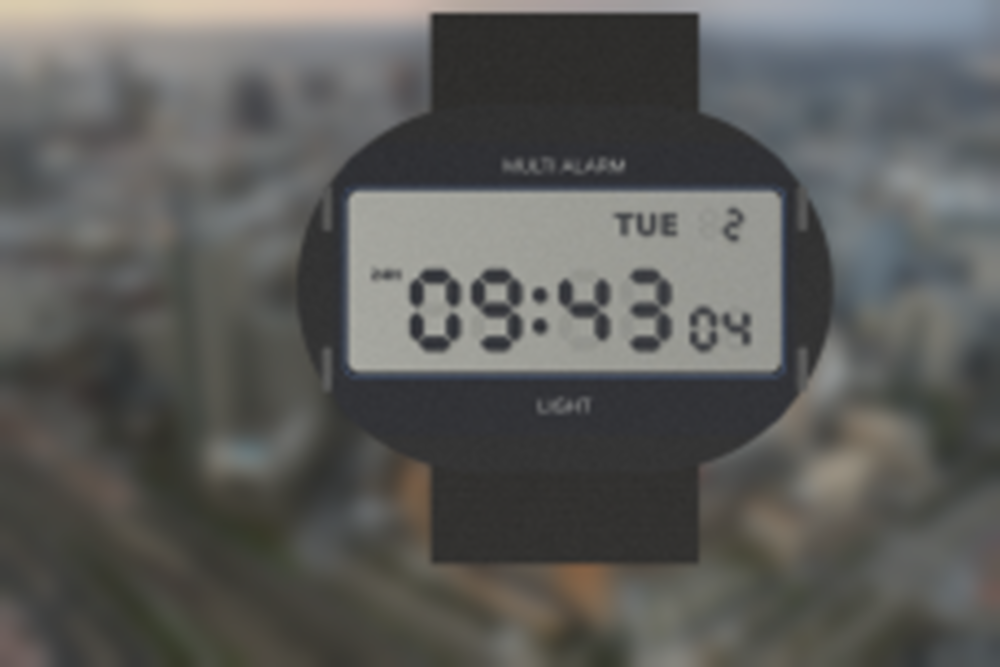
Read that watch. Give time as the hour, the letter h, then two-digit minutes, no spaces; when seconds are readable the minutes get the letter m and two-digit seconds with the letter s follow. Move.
9h43m04s
